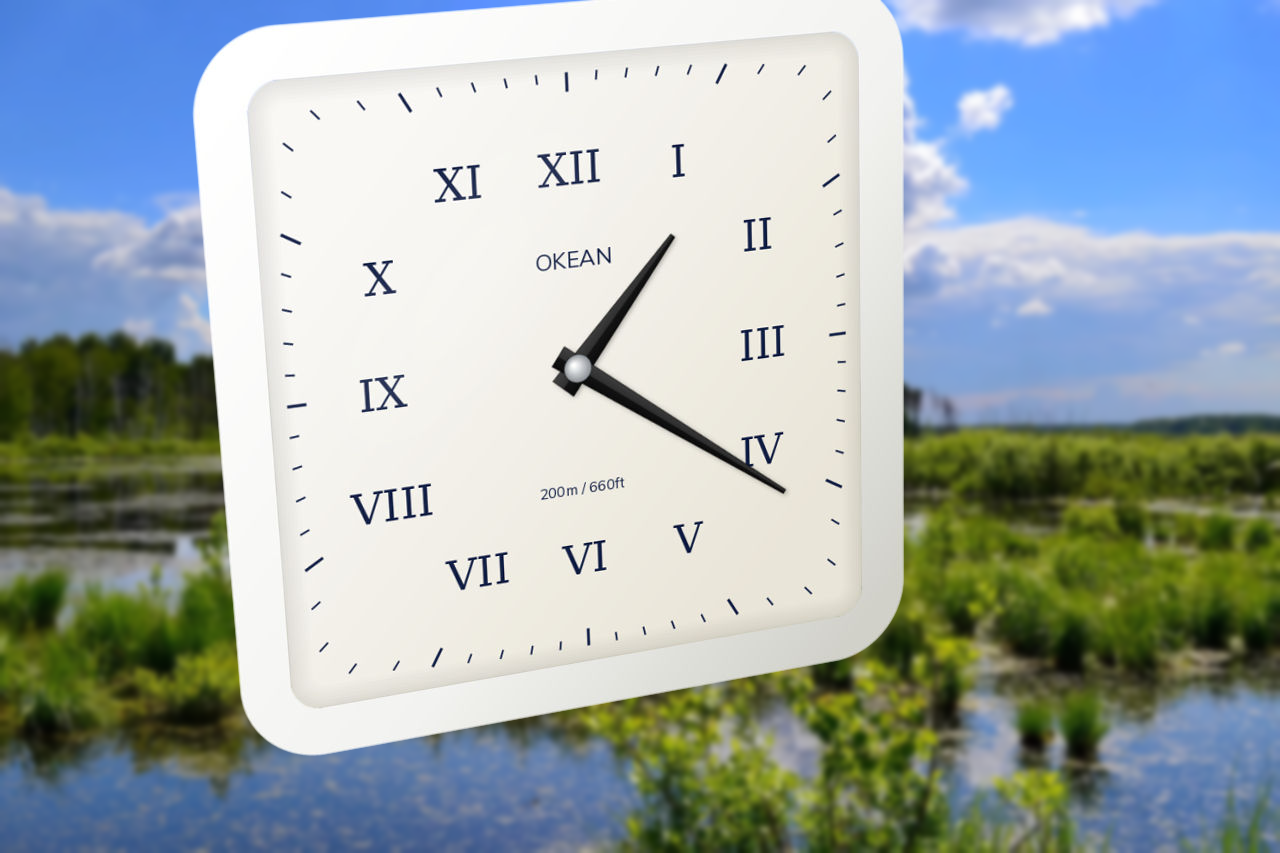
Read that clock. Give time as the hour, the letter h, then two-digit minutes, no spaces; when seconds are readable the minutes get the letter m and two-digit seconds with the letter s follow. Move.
1h21
